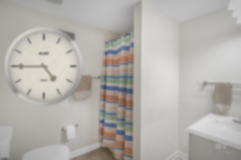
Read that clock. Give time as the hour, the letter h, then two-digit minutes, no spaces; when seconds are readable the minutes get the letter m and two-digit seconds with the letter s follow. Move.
4h45
